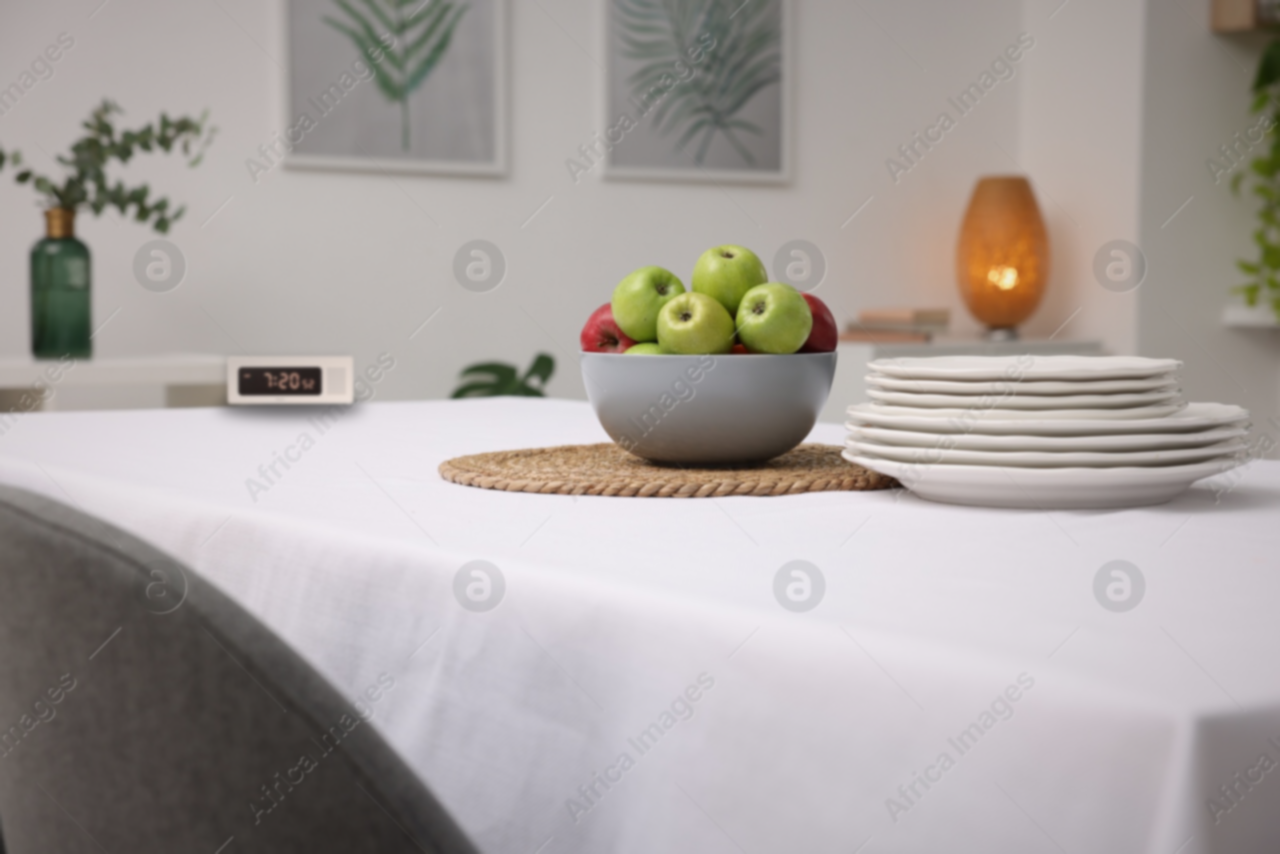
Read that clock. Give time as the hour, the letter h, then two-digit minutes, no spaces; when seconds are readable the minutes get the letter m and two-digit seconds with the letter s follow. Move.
7h20
